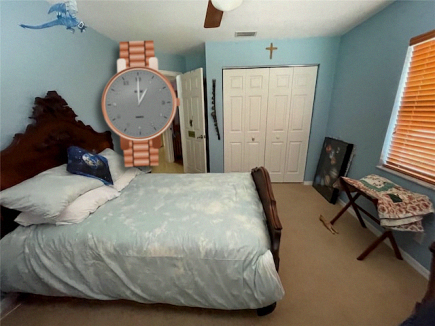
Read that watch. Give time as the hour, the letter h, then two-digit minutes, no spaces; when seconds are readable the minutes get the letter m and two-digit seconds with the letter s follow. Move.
1h00
